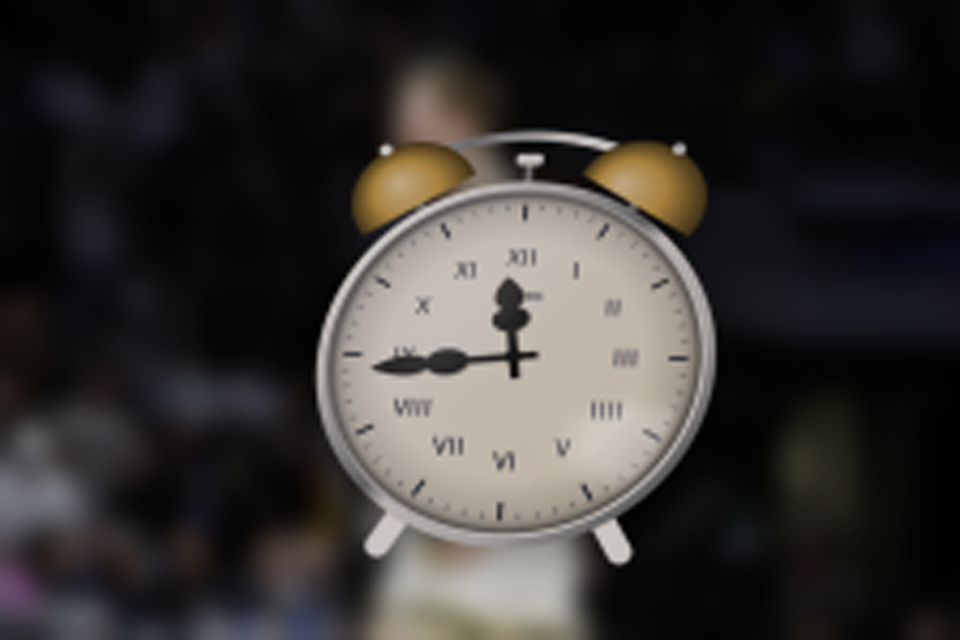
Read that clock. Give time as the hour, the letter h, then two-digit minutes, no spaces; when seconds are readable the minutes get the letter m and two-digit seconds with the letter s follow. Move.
11h44
